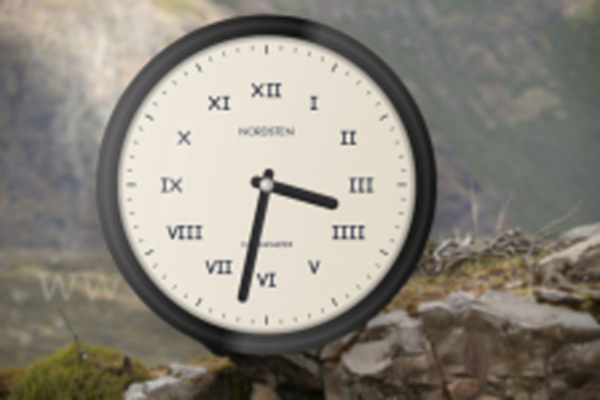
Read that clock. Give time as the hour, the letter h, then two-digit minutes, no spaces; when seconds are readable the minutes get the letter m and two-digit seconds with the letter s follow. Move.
3h32
